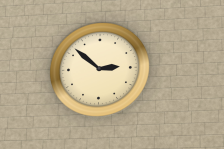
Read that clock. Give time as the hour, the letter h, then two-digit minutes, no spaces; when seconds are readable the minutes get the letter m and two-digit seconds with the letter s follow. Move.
2h52
